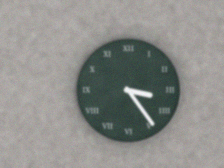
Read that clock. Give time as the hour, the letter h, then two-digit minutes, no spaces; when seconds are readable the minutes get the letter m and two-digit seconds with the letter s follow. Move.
3h24
